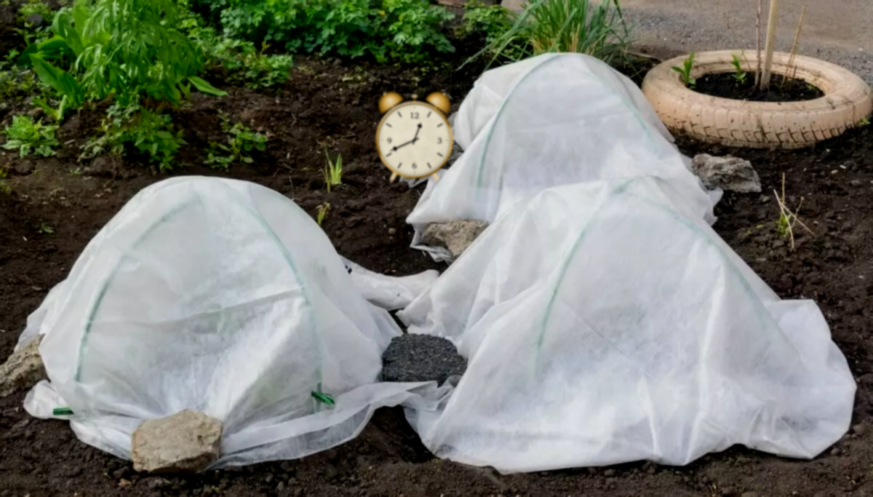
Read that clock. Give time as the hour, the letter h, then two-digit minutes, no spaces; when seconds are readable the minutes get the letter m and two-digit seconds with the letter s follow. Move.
12h41
